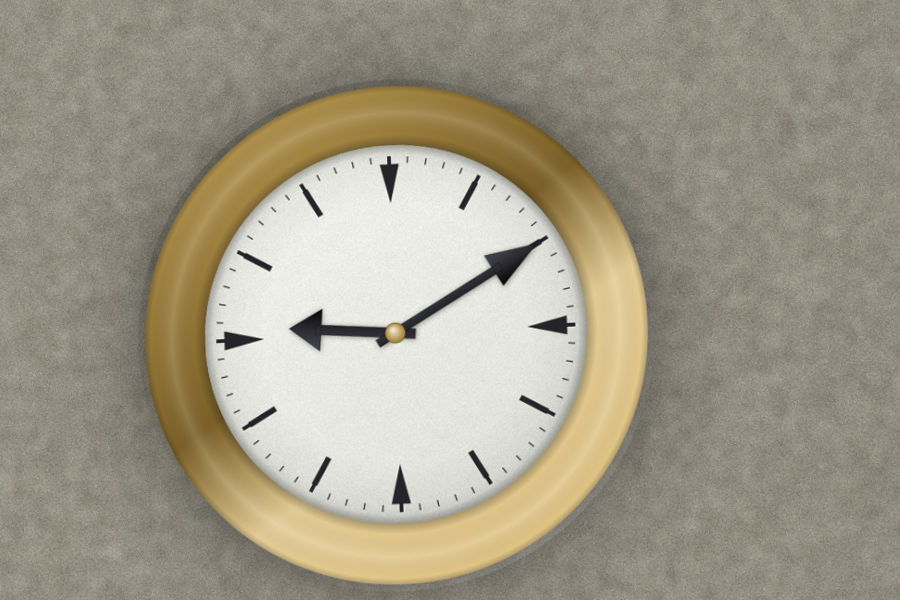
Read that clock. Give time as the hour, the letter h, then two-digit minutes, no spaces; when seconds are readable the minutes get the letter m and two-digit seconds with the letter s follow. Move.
9h10
